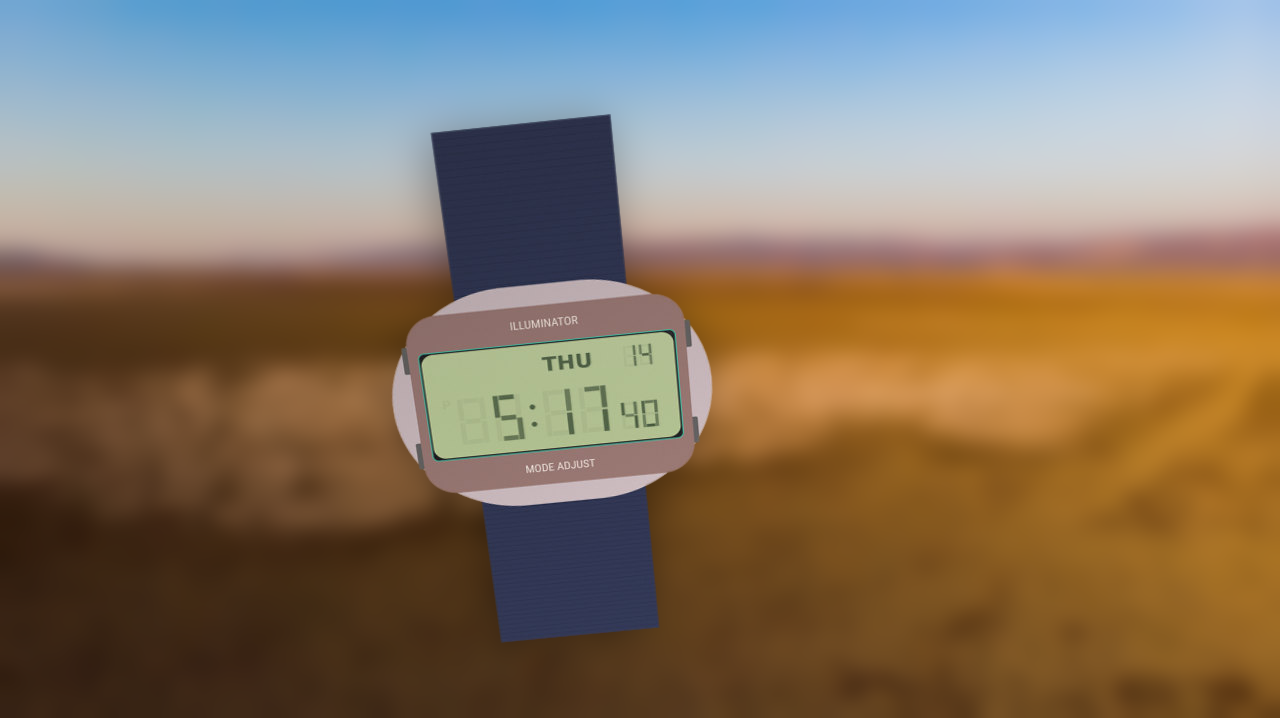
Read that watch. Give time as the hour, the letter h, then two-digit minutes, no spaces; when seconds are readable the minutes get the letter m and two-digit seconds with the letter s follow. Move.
5h17m40s
